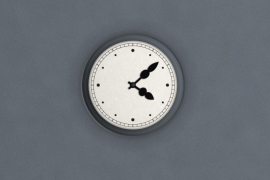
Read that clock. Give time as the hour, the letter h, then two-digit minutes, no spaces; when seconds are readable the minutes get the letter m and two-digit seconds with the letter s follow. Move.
4h08
